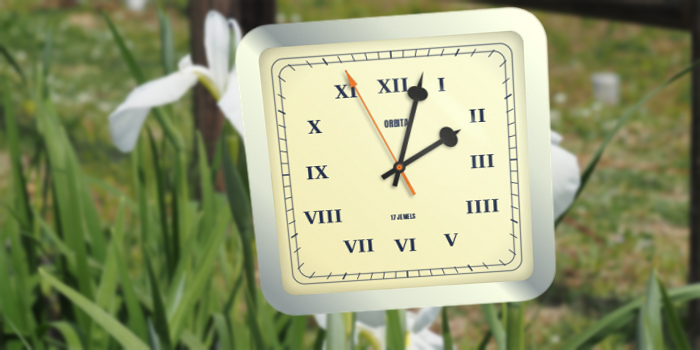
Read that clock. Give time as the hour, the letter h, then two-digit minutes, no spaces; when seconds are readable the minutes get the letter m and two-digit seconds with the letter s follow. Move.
2h02m56s
